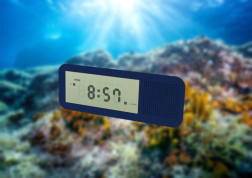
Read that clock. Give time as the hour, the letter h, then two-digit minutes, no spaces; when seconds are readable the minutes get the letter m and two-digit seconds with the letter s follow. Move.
8h57
